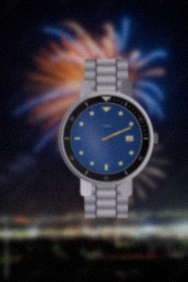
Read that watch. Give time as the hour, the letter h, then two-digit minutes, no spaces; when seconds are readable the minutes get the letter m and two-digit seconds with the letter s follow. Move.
2h11
